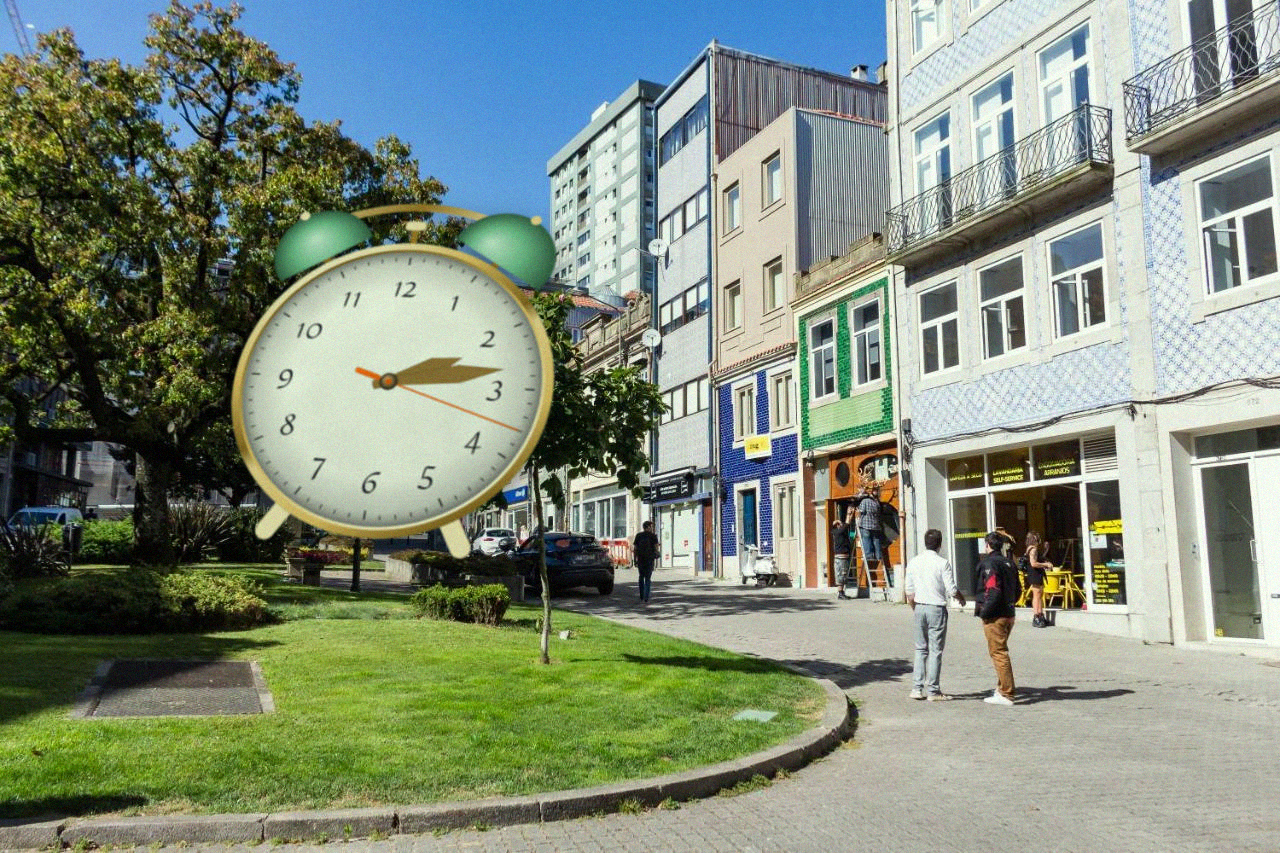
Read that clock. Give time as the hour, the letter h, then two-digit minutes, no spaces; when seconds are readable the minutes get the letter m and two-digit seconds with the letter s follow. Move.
2h13m18s
